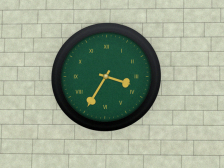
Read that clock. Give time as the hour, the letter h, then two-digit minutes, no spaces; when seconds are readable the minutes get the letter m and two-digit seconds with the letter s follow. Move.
3h35
